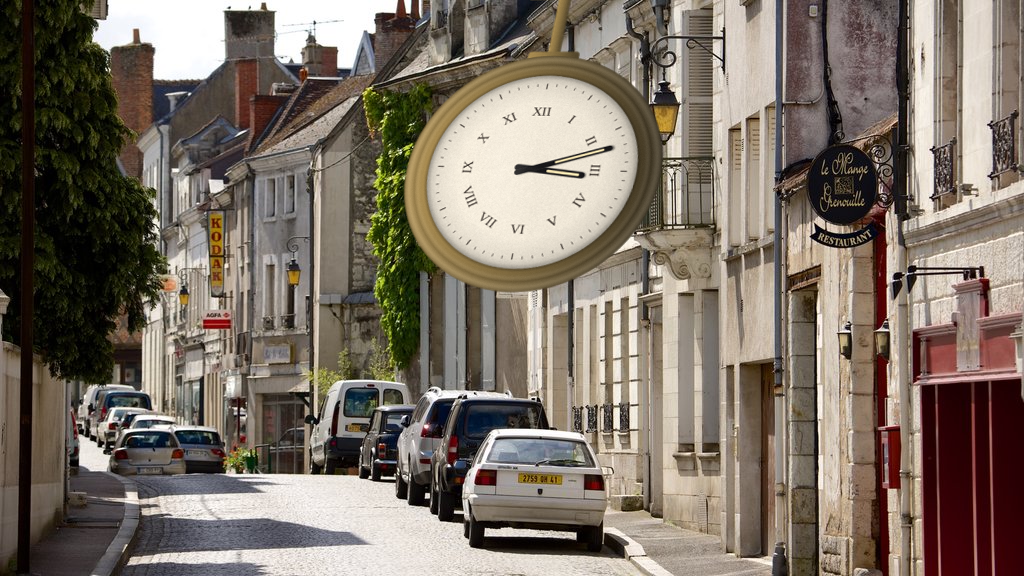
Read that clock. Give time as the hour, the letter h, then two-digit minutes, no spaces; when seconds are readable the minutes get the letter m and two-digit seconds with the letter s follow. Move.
3h12
